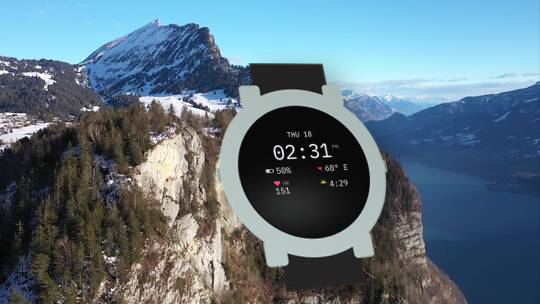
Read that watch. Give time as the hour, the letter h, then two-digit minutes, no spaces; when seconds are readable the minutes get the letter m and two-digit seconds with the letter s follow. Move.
2h31
